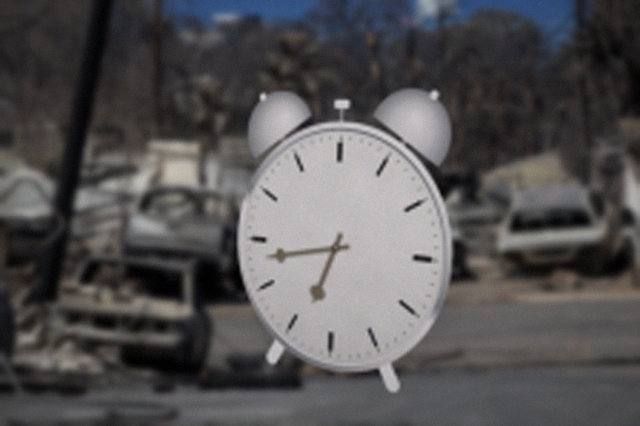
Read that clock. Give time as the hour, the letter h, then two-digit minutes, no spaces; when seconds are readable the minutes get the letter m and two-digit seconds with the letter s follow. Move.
6h43
